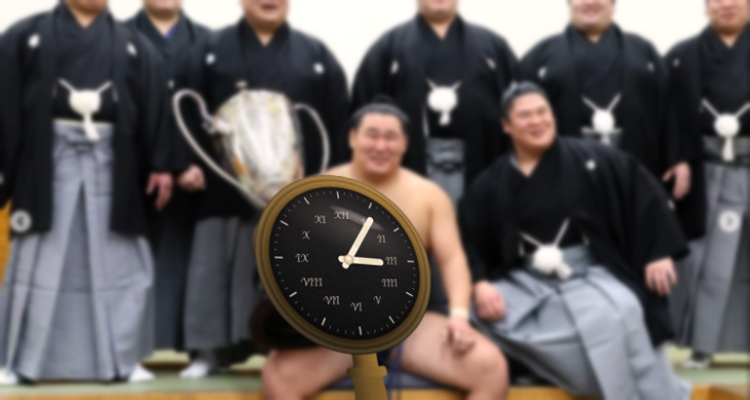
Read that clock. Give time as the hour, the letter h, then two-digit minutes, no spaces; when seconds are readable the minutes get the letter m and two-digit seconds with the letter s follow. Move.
3h06
